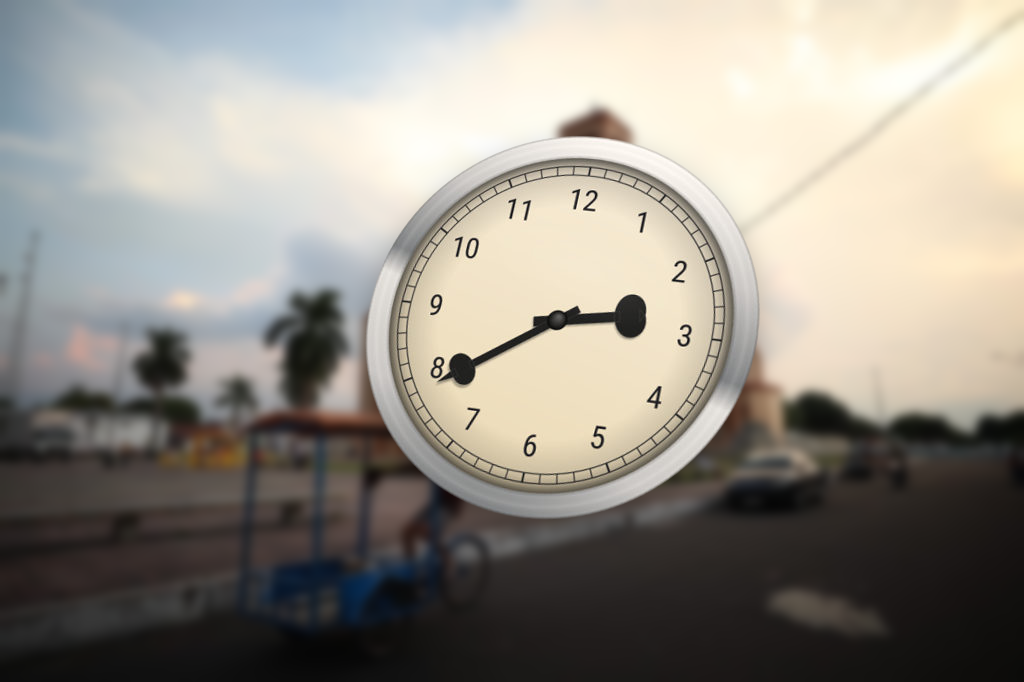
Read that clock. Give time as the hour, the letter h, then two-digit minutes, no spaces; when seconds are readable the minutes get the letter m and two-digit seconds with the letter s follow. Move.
2h39
